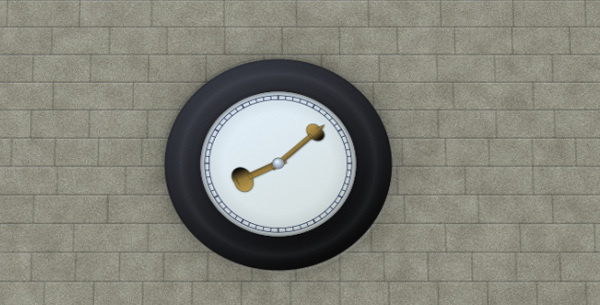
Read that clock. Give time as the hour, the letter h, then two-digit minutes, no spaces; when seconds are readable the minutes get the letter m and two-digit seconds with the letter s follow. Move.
8h08
